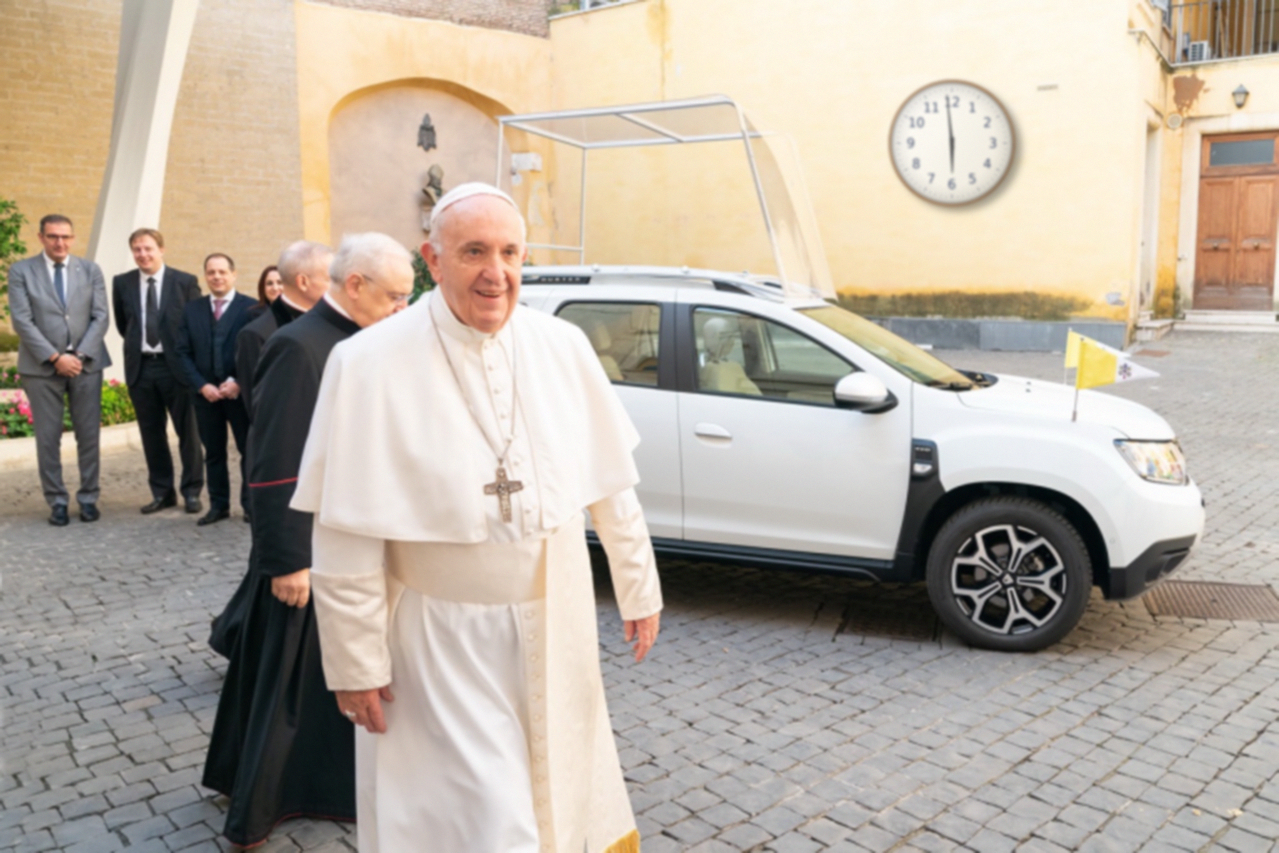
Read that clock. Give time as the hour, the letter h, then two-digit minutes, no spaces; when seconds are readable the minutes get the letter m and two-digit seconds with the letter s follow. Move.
5h59
